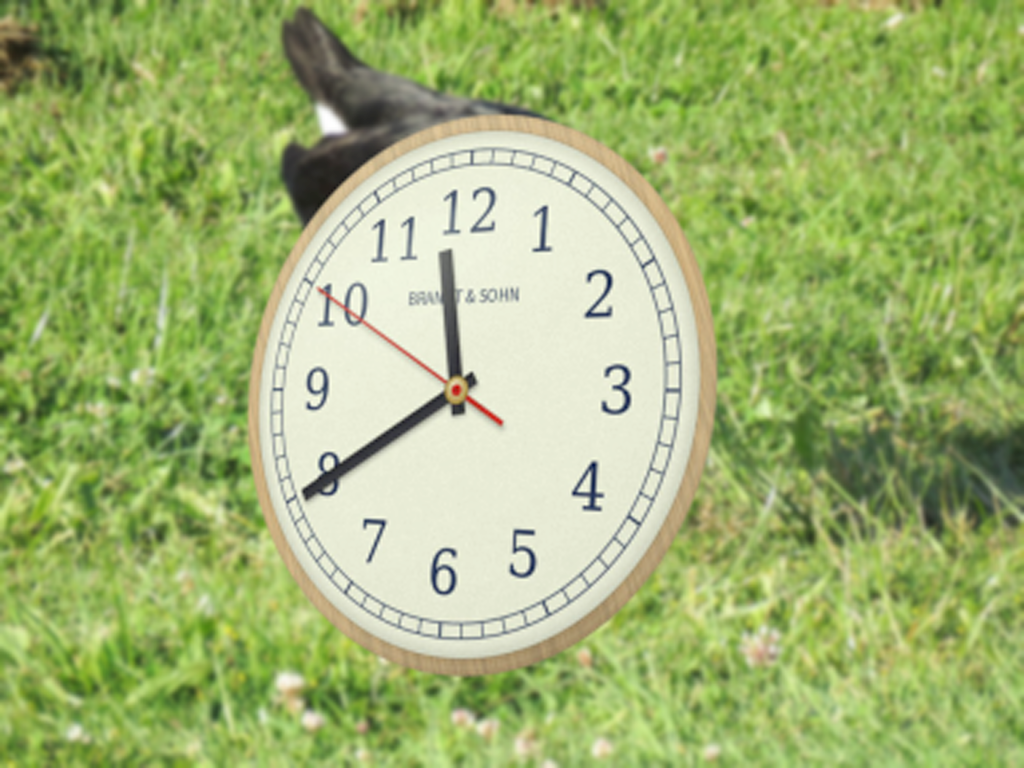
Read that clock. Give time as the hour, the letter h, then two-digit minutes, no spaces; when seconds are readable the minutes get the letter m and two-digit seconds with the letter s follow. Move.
11h39m50s
